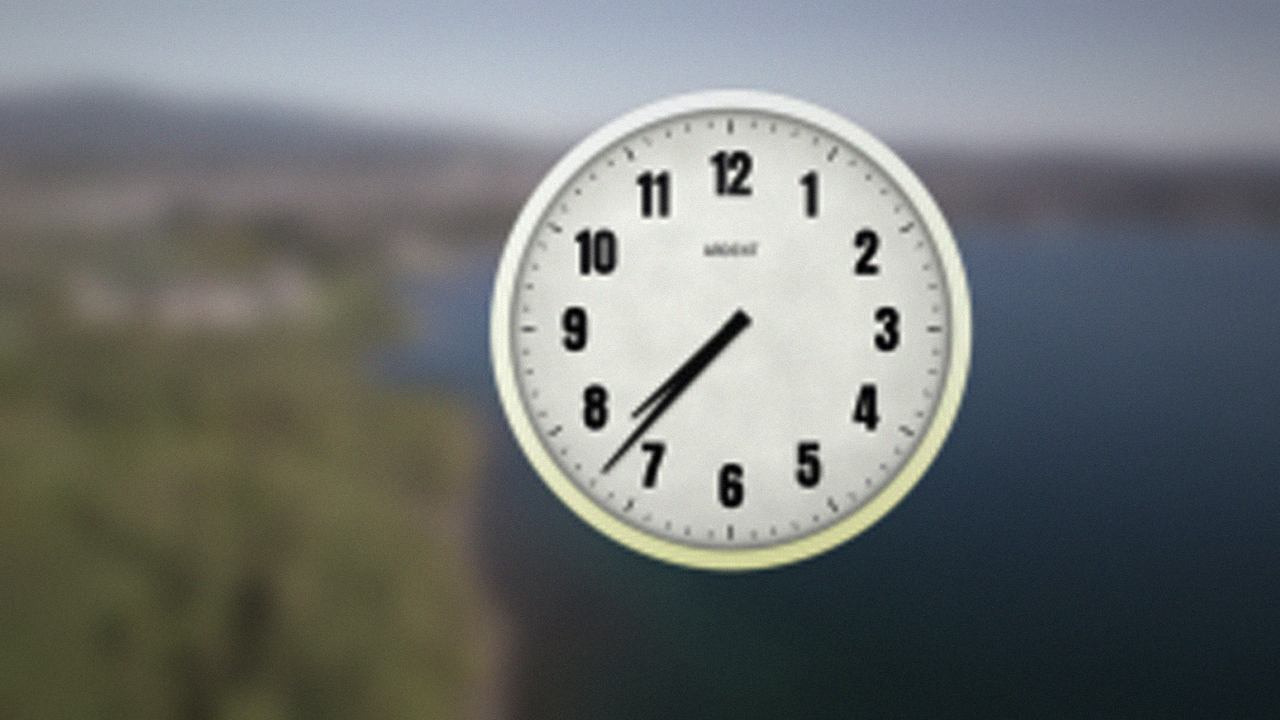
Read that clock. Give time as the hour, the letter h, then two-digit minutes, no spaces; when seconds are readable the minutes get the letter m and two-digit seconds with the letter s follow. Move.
7h37
